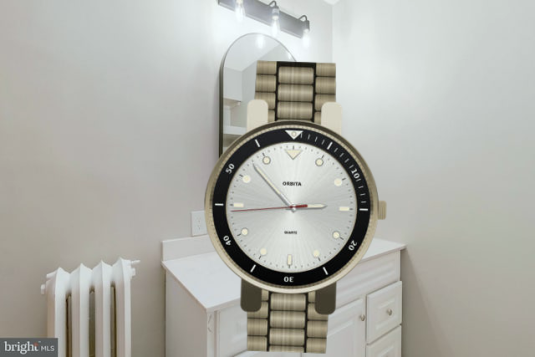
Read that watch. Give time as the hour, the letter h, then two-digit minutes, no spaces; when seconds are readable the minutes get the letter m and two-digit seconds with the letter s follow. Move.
2h52m44s
